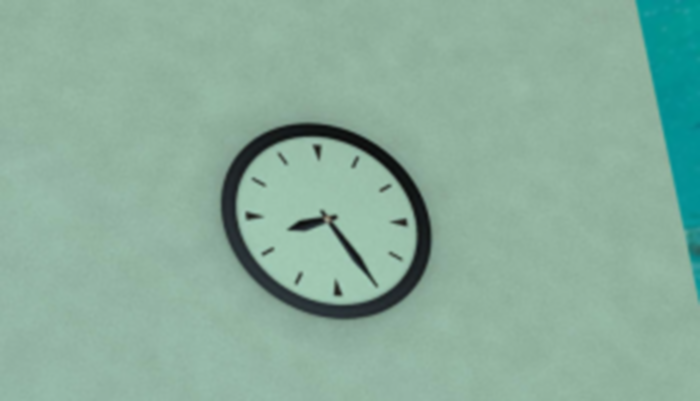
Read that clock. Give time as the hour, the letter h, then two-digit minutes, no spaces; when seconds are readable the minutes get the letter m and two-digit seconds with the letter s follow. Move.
8h25
